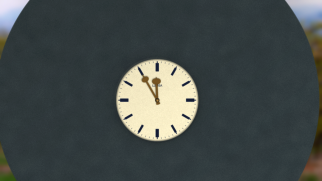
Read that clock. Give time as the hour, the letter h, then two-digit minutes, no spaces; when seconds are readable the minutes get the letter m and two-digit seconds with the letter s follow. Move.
11h55
